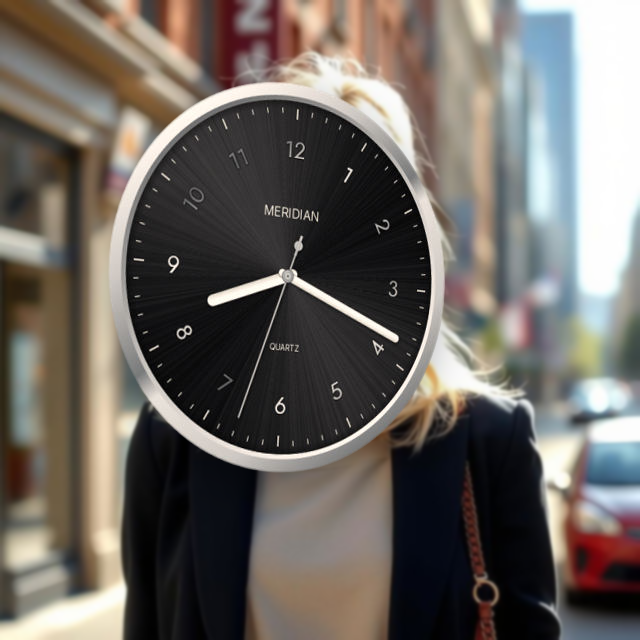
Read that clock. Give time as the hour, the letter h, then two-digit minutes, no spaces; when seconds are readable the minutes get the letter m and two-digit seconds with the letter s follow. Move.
8h18m33s
